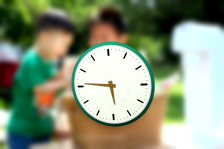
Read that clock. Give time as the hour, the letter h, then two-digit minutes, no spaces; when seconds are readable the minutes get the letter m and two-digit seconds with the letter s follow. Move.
5h46
